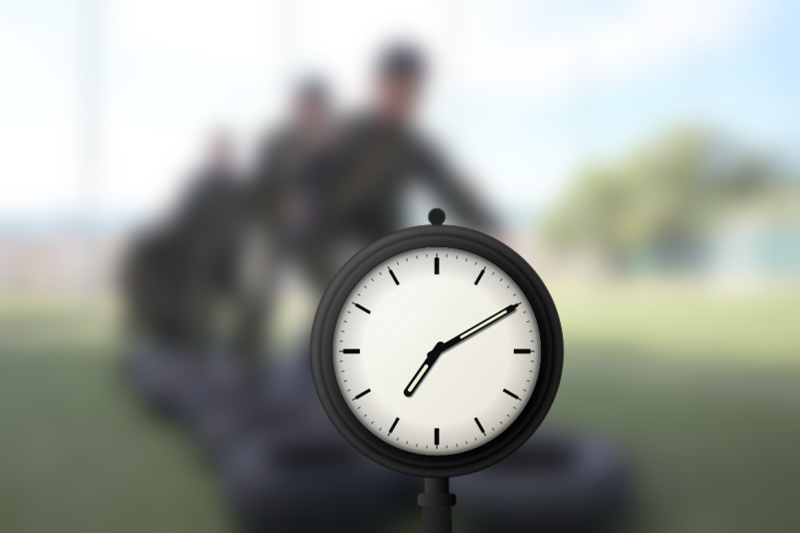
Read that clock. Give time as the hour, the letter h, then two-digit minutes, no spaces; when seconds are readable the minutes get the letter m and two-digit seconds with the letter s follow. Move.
7h10
